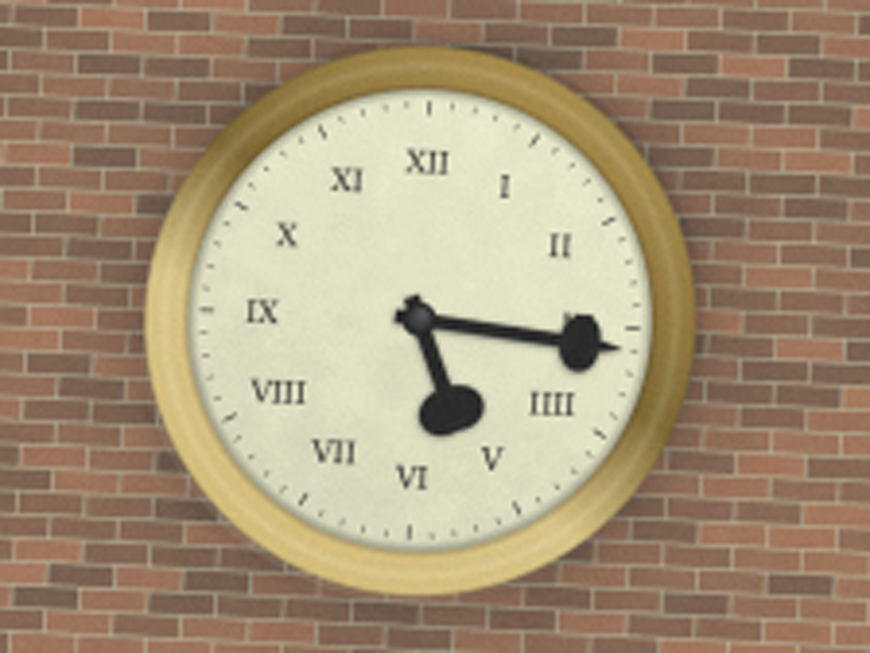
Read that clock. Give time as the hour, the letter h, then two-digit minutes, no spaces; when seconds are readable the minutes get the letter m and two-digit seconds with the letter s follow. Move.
5h16
